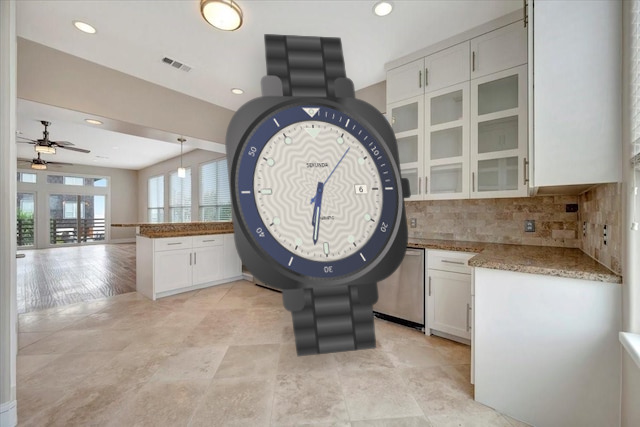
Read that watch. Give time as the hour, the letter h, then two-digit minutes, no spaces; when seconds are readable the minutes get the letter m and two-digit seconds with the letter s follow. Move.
6h32m07s
